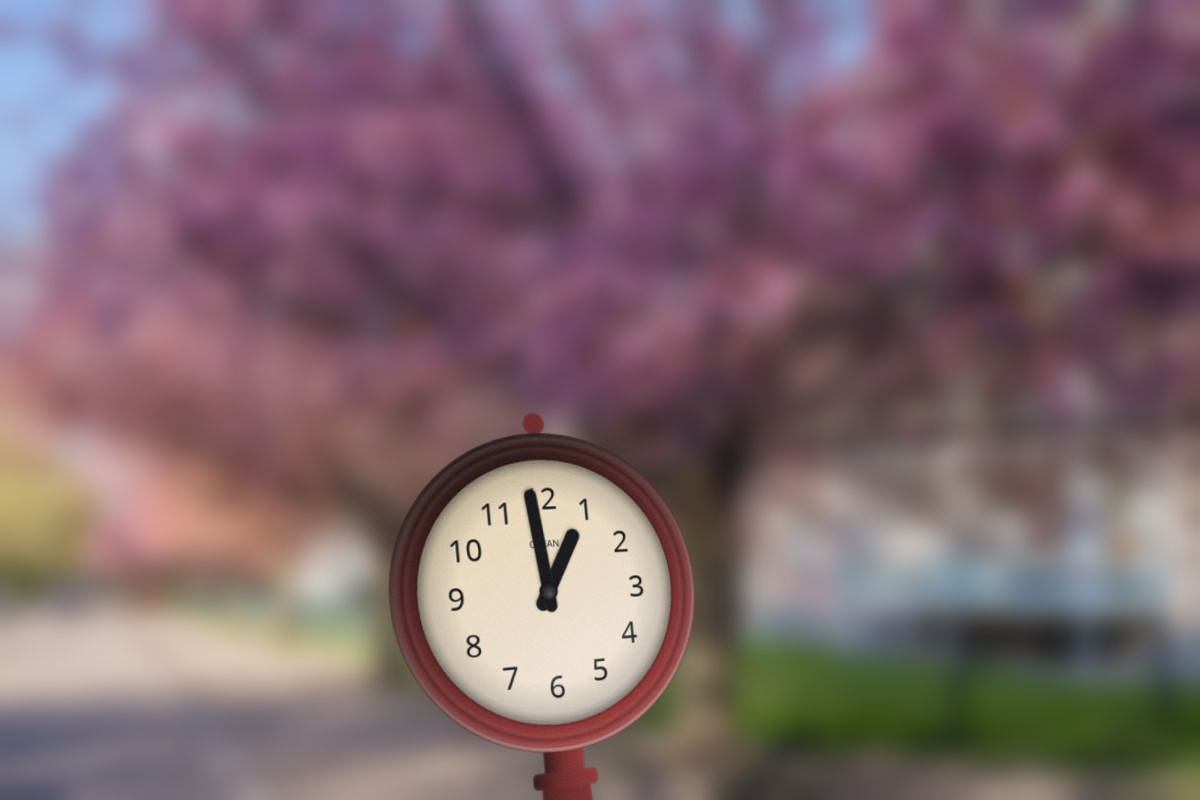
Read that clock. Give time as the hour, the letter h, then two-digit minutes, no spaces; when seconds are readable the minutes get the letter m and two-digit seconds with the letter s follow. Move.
12h59
